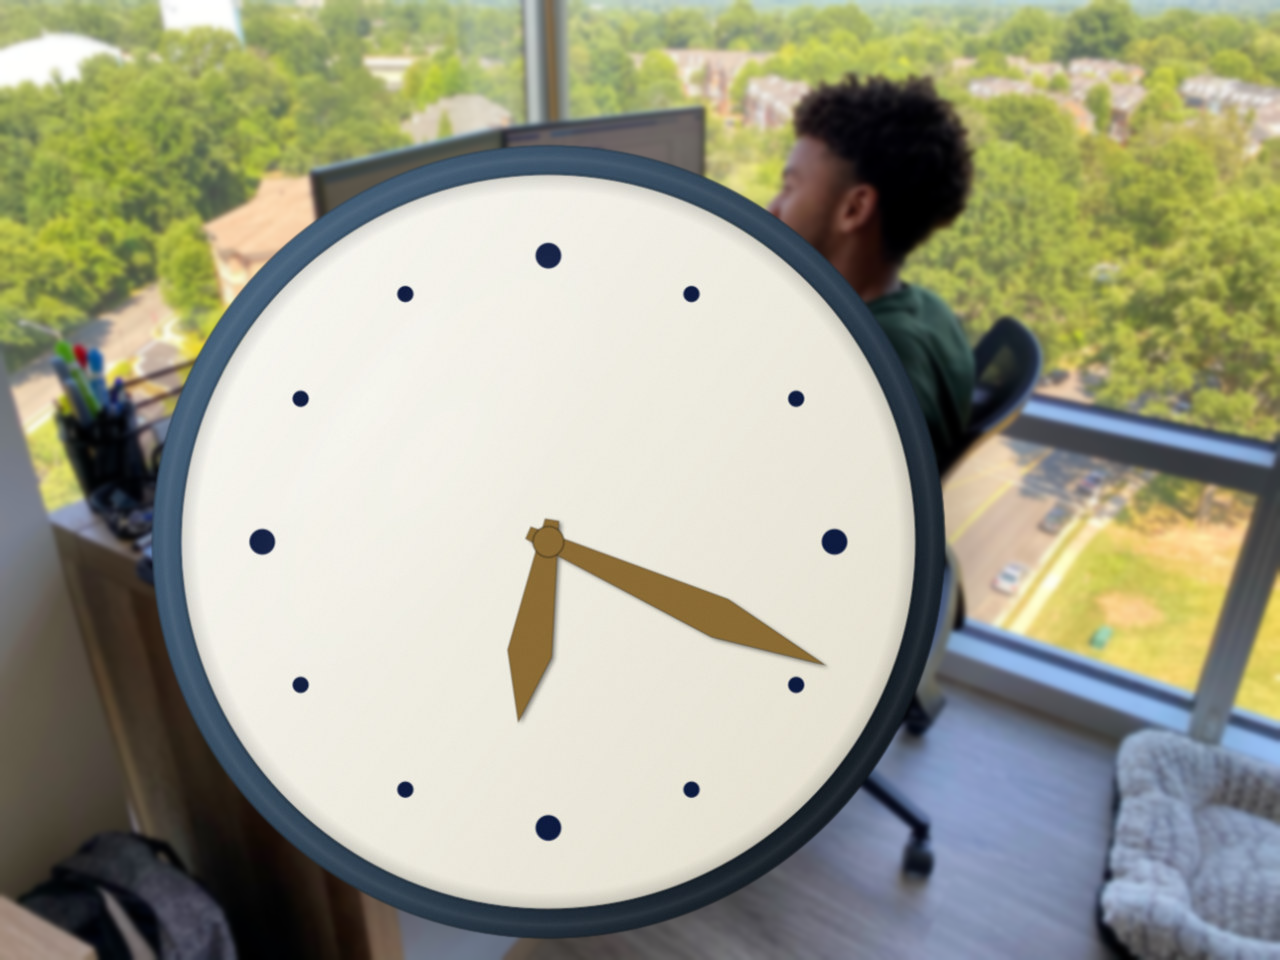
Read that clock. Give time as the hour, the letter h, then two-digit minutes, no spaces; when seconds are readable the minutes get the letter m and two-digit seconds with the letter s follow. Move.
6h19
